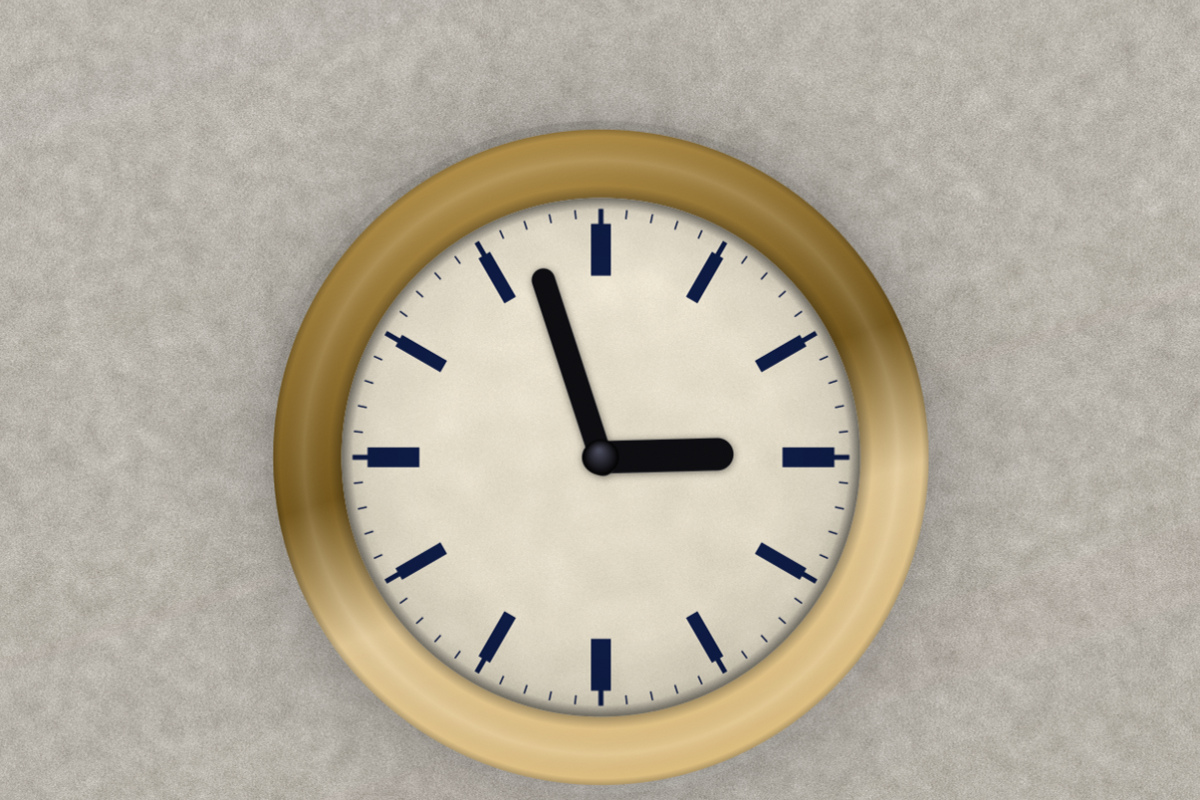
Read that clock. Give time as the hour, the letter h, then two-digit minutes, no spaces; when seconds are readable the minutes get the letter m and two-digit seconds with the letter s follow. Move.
2h57
